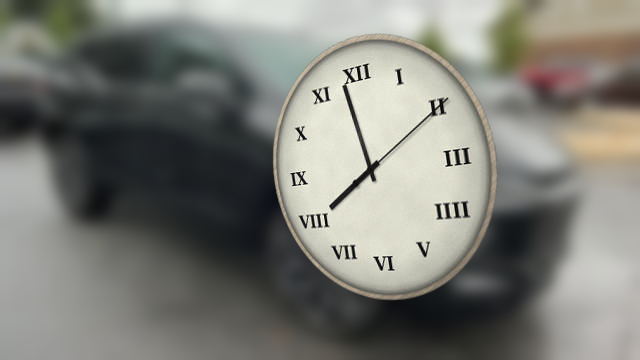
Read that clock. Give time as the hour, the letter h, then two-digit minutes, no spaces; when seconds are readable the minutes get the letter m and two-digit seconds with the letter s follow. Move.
7h58m10s
